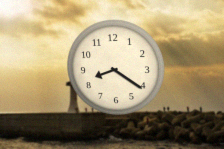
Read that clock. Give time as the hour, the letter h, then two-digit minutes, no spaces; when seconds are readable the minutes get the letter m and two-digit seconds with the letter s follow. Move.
8h21
